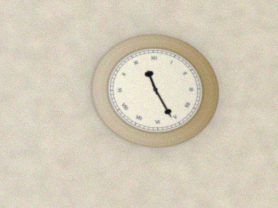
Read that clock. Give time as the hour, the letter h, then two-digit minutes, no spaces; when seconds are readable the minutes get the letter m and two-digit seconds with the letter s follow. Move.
11h26
